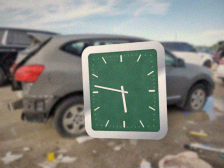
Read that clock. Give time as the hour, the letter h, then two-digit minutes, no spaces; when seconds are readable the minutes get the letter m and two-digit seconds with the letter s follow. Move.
5h47
